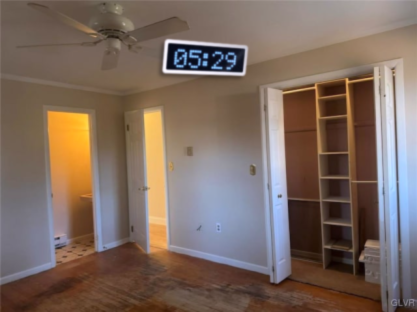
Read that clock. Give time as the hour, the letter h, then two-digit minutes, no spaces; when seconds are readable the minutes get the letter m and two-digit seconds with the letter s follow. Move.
5h29
